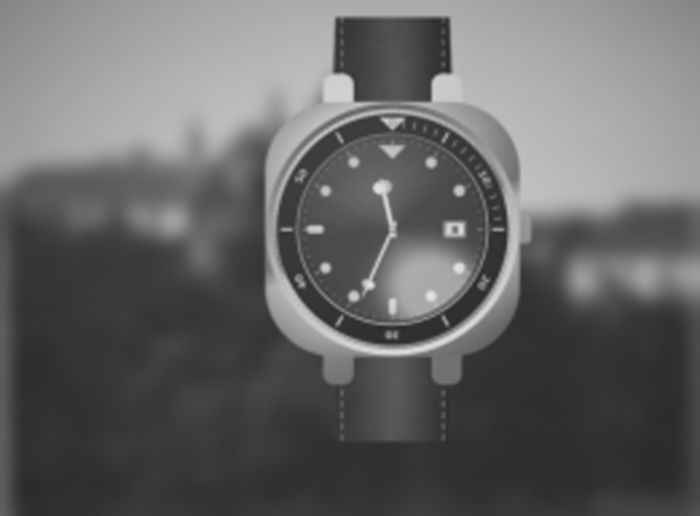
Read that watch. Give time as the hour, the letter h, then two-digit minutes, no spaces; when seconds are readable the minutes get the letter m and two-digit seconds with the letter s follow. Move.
11h34
